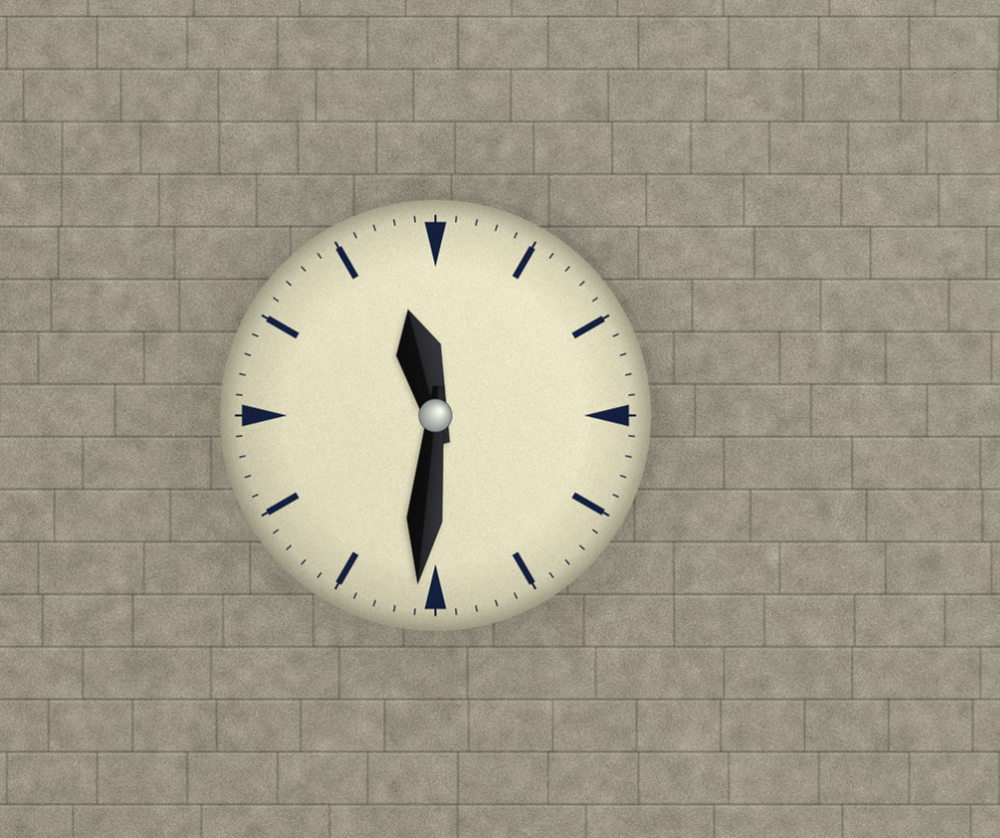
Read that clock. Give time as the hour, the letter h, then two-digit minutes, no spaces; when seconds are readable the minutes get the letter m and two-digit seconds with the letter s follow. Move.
11h31
